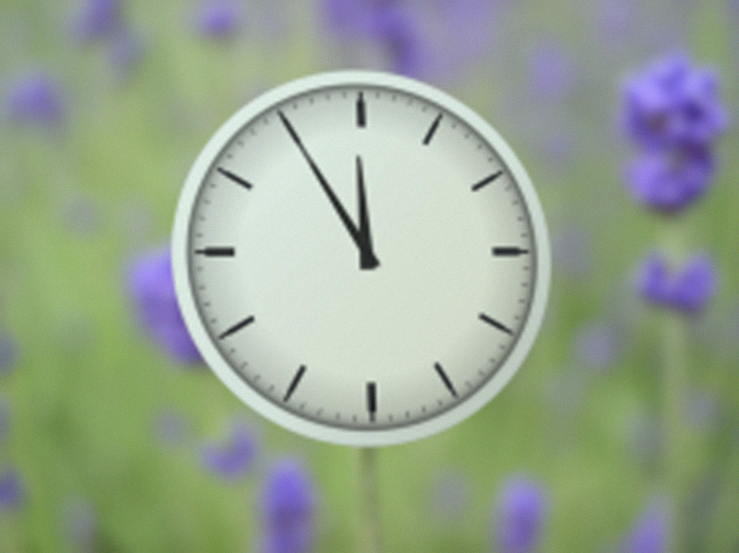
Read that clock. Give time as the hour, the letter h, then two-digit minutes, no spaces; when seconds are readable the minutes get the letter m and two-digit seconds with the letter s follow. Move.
11h55
